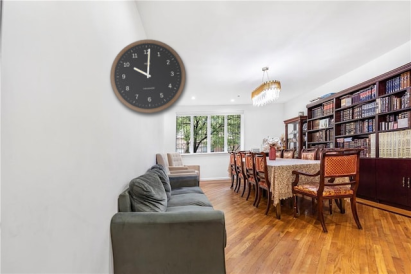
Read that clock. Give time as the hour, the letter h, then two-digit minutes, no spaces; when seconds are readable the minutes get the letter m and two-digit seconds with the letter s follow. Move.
10h01
